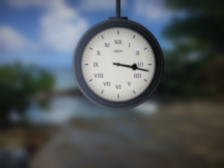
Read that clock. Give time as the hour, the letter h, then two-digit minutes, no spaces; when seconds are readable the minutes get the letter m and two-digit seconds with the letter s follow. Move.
3h17
